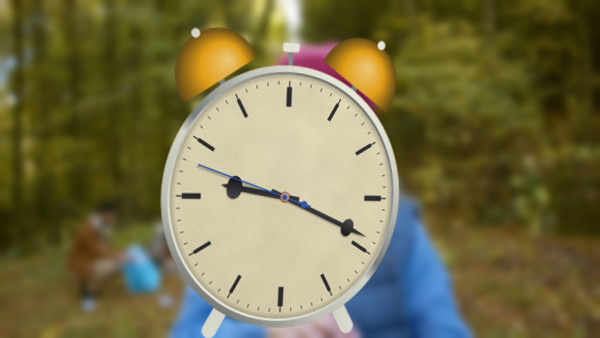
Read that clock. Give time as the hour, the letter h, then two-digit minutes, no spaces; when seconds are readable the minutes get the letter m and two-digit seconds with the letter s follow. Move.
9h18m48s
